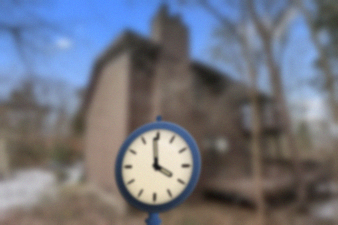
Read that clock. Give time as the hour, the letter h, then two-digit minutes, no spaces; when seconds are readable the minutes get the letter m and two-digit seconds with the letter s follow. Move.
3h59
